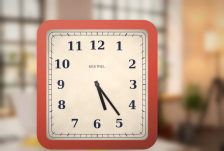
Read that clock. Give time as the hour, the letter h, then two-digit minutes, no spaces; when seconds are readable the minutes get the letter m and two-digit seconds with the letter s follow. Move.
5h24
